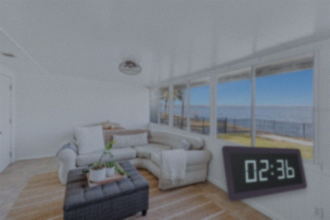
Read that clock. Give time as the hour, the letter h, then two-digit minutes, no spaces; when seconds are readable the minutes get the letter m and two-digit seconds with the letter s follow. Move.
2h36
